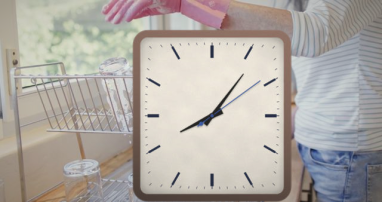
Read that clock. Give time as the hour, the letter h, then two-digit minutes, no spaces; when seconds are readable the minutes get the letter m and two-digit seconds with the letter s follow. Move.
8h06m09s
